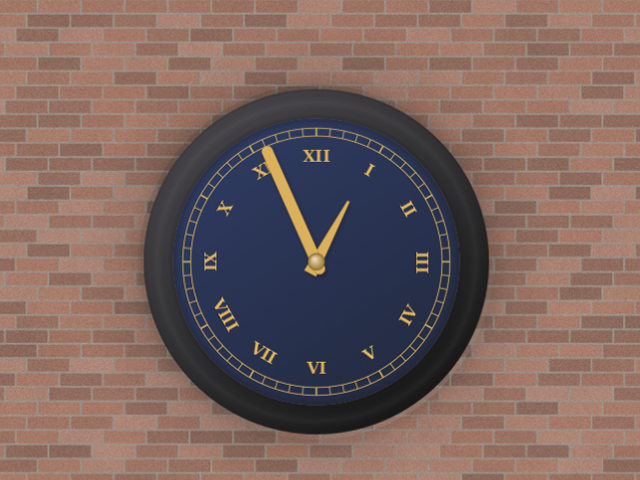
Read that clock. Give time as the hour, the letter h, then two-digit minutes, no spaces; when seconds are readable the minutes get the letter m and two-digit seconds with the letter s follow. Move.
12h56
